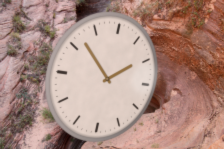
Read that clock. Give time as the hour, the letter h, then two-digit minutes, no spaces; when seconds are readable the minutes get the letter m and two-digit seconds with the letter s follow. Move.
1h52
